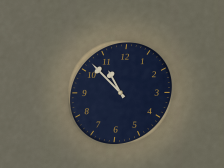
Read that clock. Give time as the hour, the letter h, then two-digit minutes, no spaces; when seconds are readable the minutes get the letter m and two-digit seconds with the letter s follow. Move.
10h52
